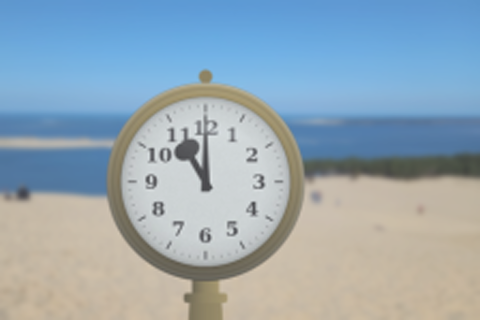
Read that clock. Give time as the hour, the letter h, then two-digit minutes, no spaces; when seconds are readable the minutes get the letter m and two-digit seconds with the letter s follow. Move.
11h00
